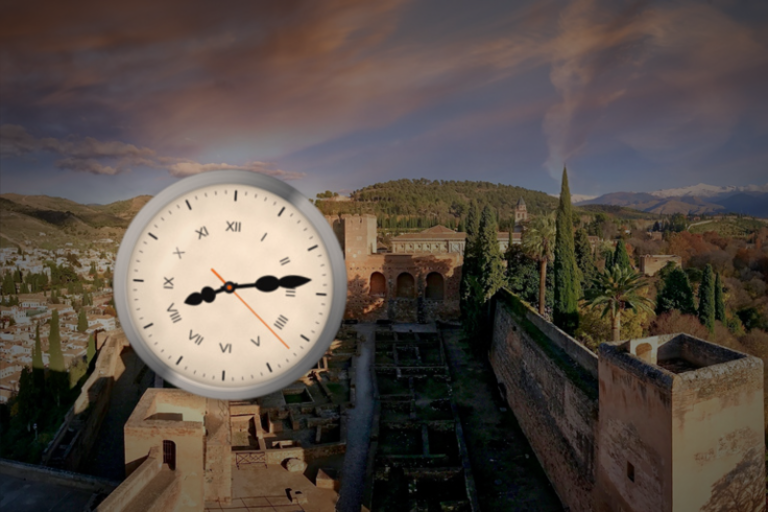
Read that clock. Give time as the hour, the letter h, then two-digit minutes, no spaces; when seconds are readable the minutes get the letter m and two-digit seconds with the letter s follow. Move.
8h13m22s
